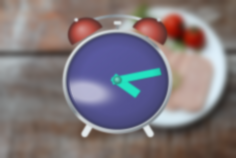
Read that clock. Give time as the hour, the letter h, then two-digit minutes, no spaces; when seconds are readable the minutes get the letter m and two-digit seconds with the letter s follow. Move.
4h13
